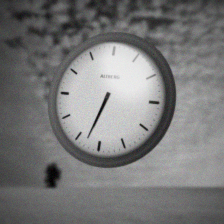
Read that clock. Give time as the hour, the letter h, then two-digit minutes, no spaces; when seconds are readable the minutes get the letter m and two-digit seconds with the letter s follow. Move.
6h33
